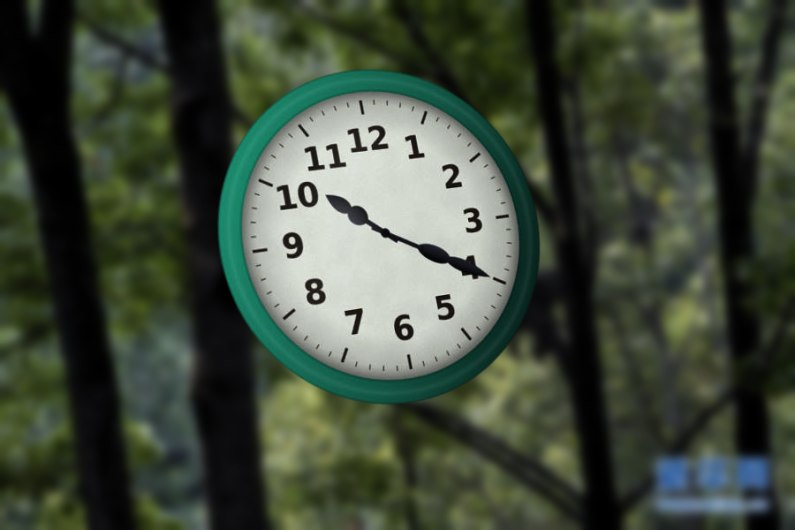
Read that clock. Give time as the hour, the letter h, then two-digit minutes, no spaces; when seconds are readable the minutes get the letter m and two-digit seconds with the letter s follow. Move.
10h20
